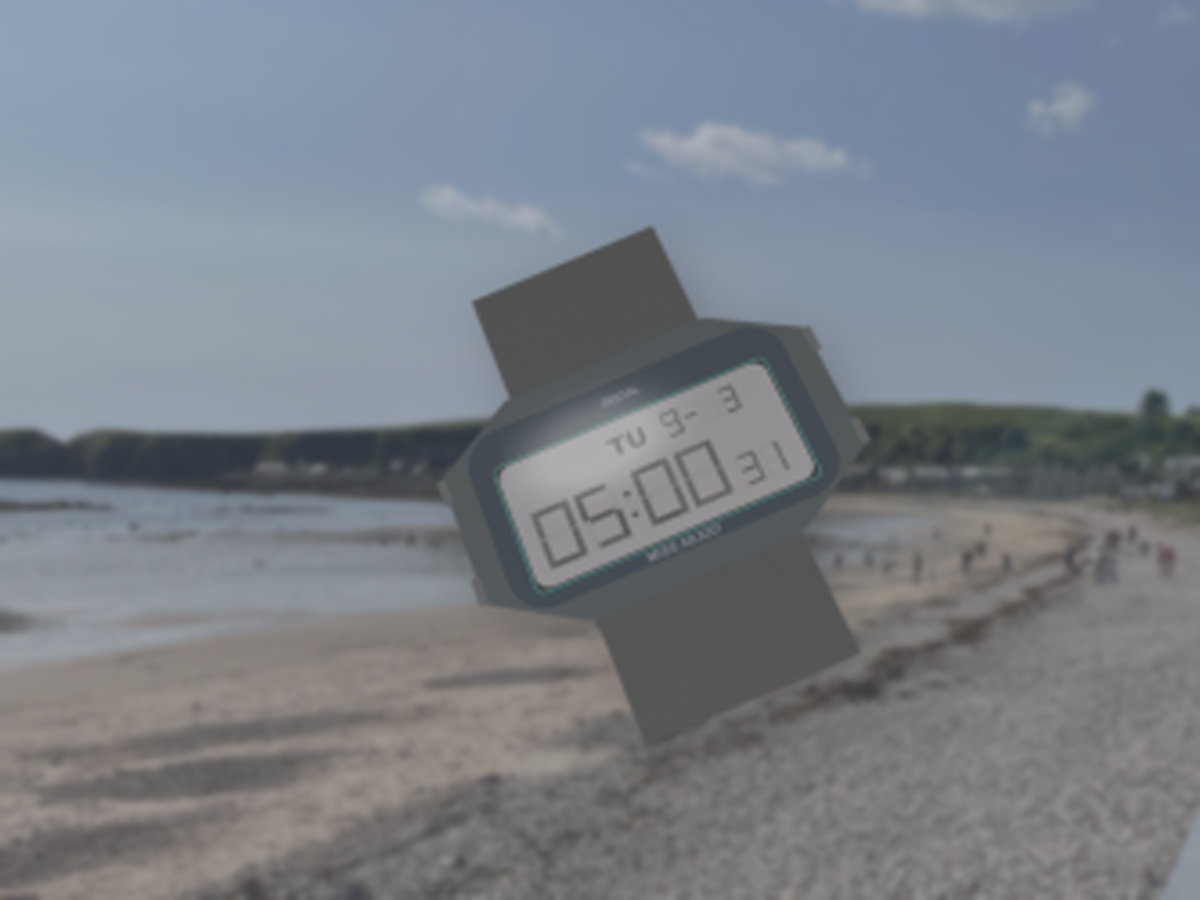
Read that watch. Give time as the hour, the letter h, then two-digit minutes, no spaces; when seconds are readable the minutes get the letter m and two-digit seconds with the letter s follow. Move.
5h00m31s
